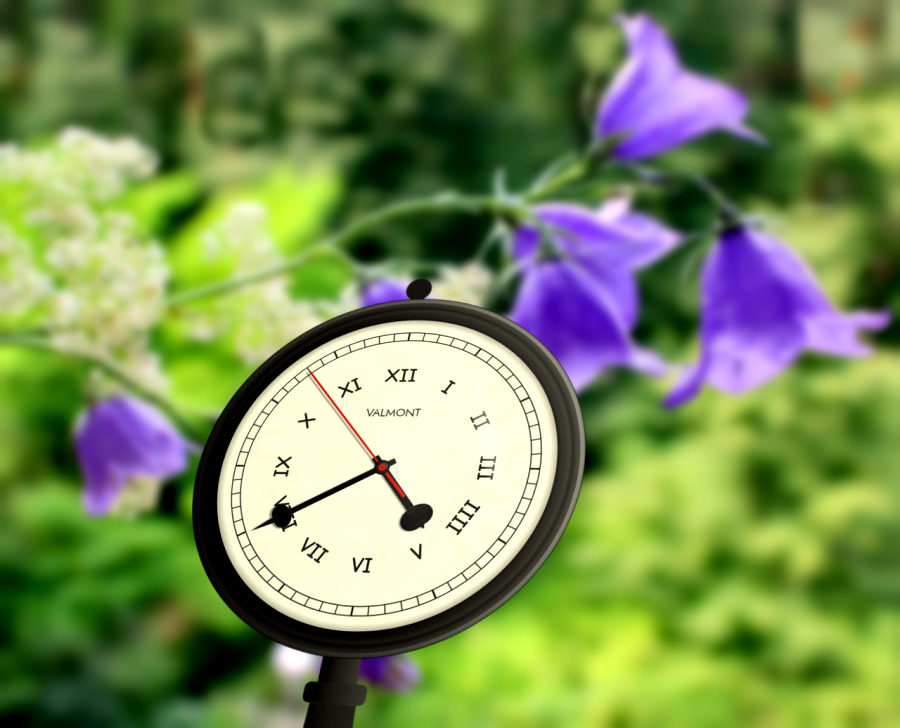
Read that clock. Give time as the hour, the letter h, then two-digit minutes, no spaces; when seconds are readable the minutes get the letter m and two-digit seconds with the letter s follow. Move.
4h39m53s
